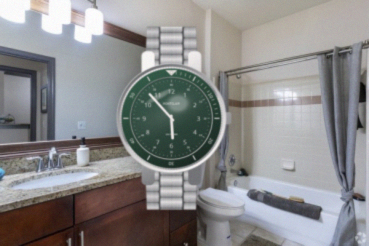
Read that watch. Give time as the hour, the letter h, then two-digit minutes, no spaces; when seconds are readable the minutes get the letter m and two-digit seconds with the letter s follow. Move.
5h53
